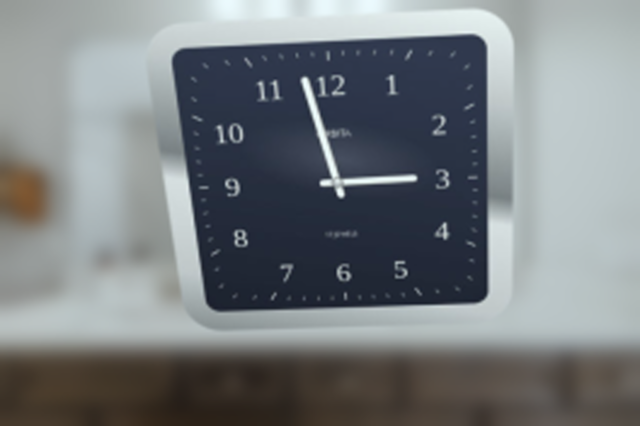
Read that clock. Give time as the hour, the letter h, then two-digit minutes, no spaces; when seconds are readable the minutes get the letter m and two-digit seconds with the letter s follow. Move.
2h58
